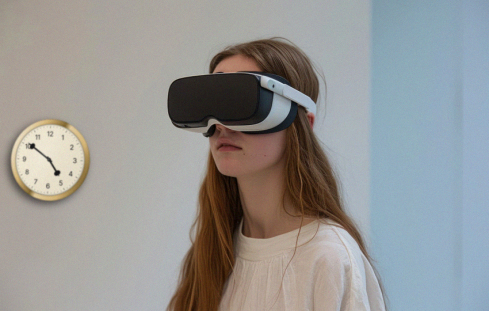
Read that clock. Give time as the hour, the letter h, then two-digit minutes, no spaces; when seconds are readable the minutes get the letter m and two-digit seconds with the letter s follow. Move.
4h51
